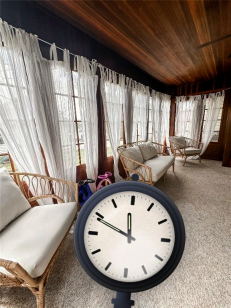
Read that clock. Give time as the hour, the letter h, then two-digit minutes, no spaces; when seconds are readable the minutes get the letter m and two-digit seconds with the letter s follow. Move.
11h49
